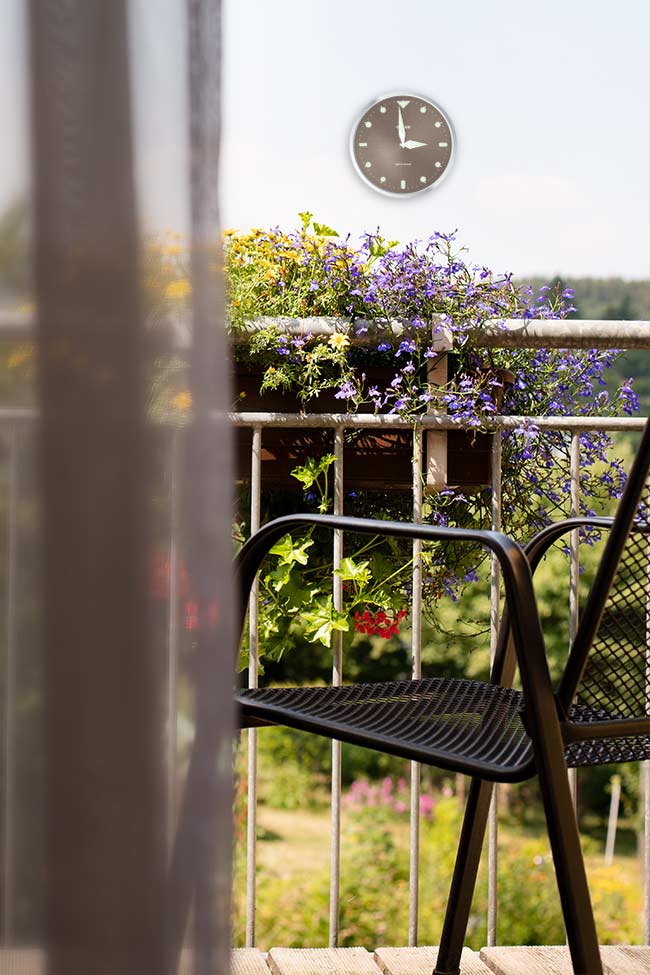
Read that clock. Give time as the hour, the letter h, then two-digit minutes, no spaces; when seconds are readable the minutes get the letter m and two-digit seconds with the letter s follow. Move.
2h59
